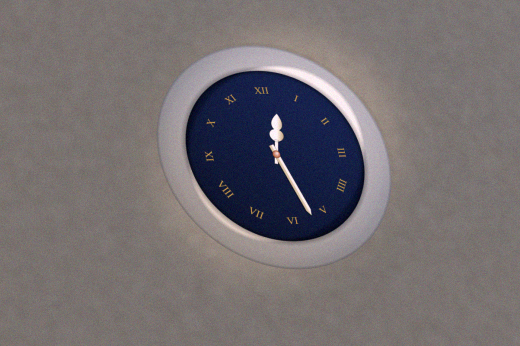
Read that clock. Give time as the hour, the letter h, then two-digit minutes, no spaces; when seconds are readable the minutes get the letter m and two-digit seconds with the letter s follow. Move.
12h27
